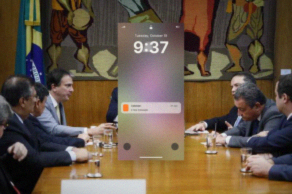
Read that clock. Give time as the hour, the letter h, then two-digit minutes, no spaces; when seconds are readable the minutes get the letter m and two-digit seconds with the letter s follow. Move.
9h37
